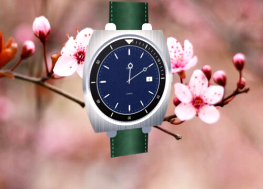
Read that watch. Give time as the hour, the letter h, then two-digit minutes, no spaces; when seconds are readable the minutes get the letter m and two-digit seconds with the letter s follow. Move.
12h10
